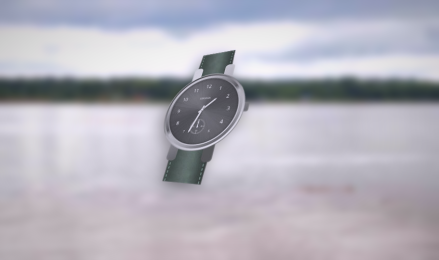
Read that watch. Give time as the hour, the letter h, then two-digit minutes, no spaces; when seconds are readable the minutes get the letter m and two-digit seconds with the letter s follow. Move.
1h33
